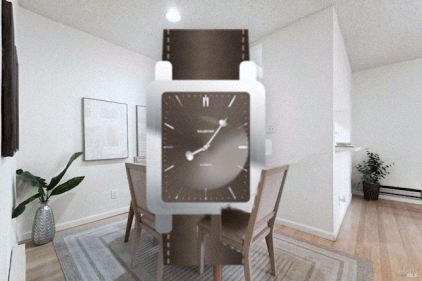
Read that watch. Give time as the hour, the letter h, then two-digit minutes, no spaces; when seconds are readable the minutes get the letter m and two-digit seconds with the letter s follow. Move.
8h06
